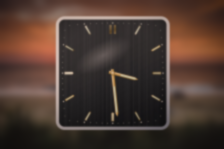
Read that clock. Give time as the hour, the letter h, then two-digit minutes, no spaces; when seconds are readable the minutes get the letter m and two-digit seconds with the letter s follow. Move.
3h29
